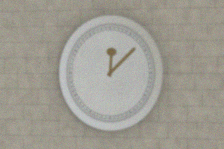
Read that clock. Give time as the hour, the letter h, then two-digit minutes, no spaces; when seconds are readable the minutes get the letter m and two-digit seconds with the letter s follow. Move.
12h08
